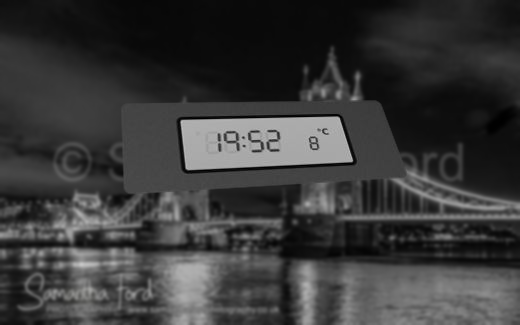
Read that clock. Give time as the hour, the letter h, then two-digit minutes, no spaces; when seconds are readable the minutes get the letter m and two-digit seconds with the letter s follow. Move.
19h52
